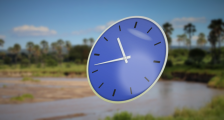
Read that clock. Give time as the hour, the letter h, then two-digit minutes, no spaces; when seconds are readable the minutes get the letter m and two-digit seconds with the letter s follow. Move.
10h42
